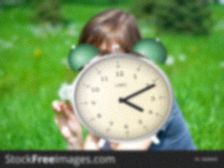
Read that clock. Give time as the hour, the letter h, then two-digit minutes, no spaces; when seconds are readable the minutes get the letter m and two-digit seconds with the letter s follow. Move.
4h11
